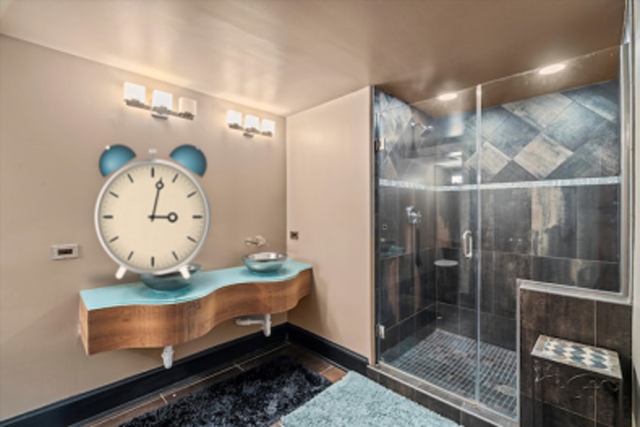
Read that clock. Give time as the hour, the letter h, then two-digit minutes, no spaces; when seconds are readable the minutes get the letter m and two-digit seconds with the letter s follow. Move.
3h02
